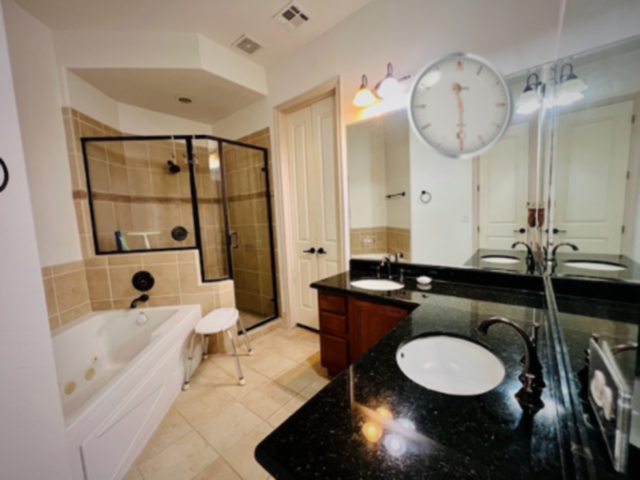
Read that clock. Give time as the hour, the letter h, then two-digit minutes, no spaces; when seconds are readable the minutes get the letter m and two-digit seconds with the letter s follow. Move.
11h30
